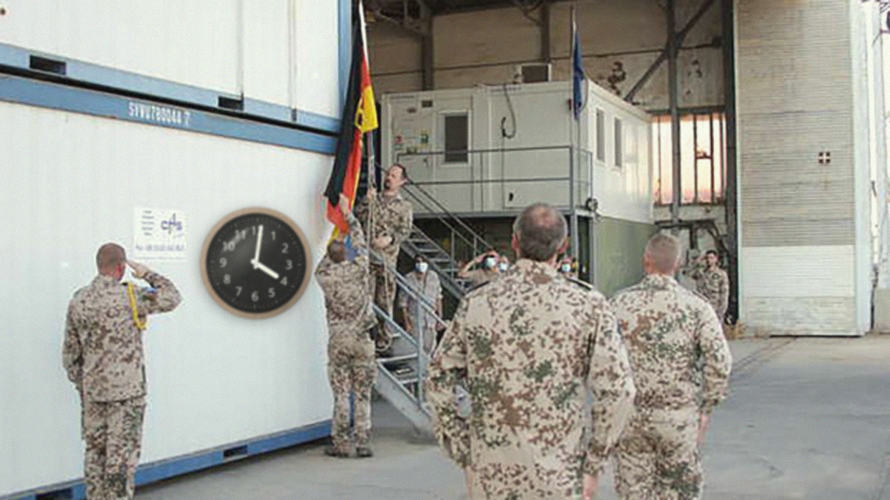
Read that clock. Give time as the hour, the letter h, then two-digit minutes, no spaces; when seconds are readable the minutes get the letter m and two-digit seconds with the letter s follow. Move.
4h01
